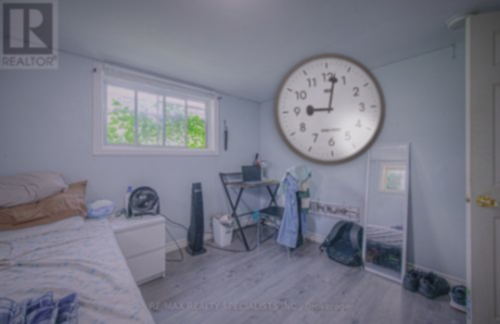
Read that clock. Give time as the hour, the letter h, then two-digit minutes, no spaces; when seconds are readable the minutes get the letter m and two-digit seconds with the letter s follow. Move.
9h02
